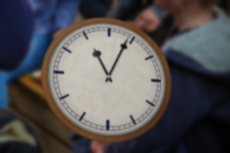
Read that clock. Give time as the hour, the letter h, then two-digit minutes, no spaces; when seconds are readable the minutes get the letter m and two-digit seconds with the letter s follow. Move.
11h04
